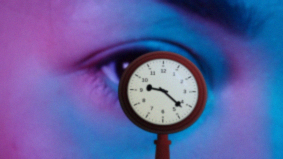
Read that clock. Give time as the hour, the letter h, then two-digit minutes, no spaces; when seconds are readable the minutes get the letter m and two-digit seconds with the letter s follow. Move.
9h22
